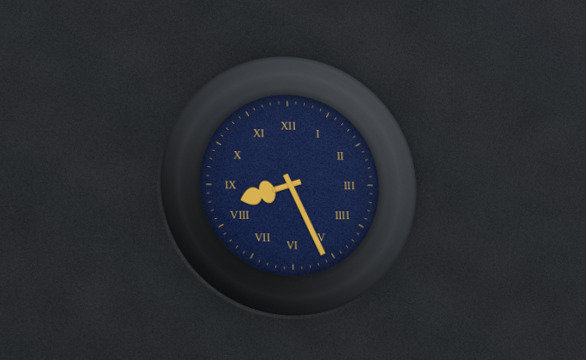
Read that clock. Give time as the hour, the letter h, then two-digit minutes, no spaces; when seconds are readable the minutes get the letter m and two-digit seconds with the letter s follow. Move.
8h26
